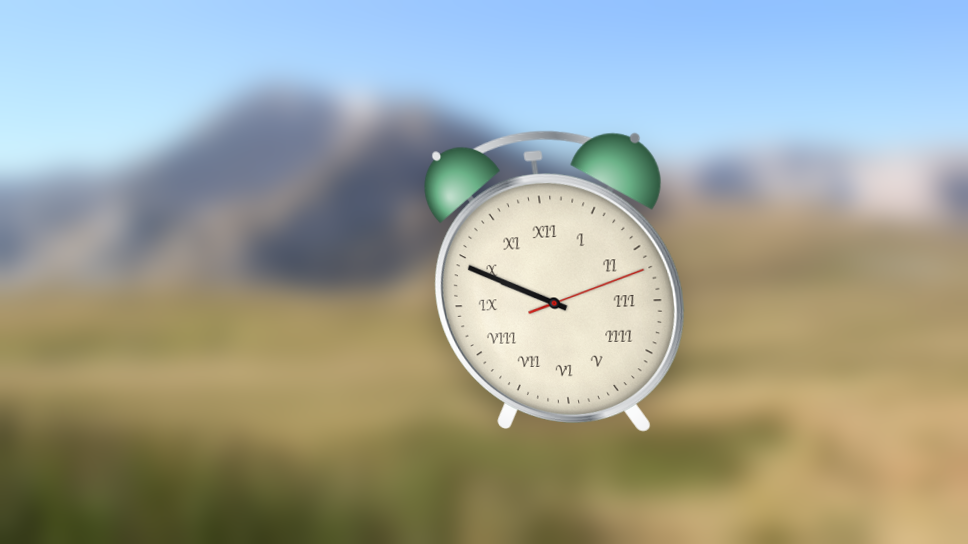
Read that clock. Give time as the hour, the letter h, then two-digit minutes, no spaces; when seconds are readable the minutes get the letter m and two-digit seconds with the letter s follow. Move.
9h49m12s
